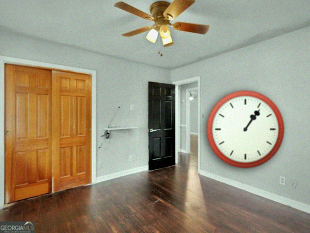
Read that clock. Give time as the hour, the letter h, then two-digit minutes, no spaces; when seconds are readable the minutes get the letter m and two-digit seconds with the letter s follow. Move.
1h06
